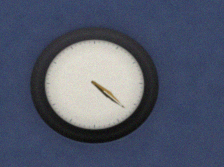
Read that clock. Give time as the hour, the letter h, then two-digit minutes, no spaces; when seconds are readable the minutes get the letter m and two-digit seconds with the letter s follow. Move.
4h22
